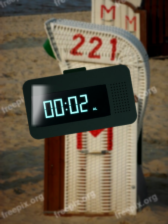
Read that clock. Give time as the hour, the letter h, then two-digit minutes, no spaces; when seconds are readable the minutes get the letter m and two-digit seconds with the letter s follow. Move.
0h02
